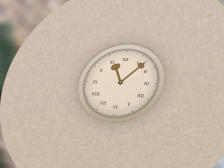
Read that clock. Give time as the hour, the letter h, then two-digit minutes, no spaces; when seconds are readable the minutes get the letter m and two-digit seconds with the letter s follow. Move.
11h07
